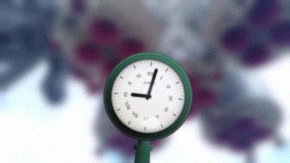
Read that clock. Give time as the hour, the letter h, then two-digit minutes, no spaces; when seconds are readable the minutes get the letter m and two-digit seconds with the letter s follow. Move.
9h02
